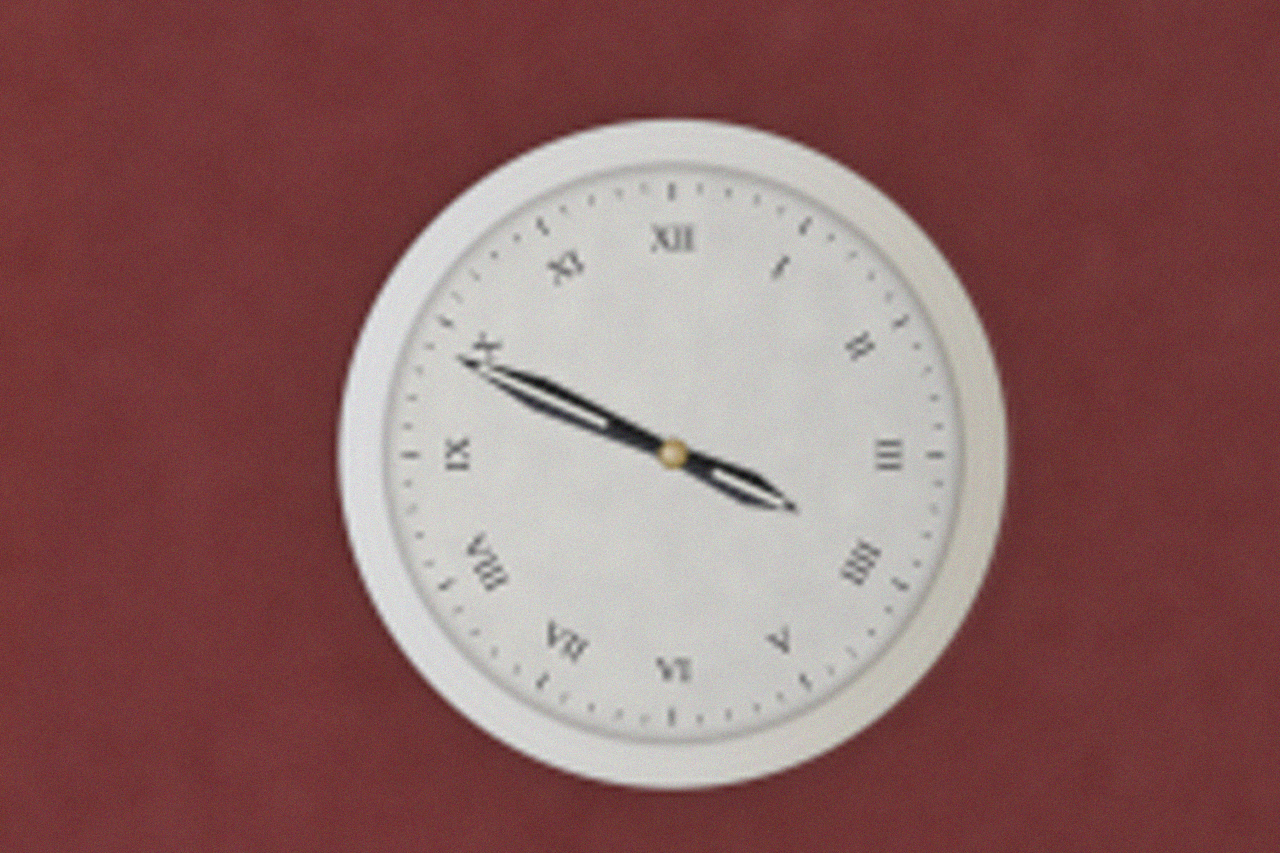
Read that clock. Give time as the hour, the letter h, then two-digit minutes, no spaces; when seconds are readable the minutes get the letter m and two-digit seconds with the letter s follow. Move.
3h49
